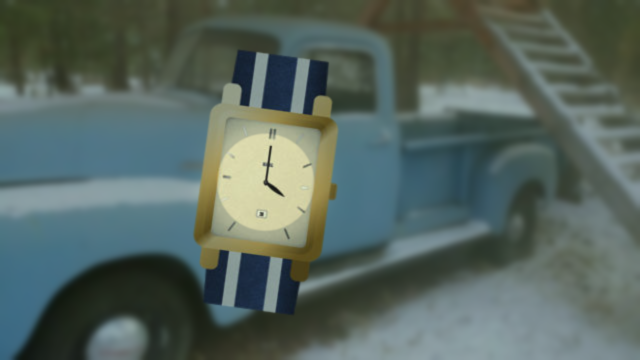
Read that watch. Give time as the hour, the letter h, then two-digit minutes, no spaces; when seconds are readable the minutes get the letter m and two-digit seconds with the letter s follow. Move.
4h00
